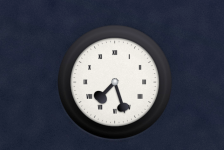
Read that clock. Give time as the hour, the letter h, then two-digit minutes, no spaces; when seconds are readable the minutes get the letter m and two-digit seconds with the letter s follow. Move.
7h27
